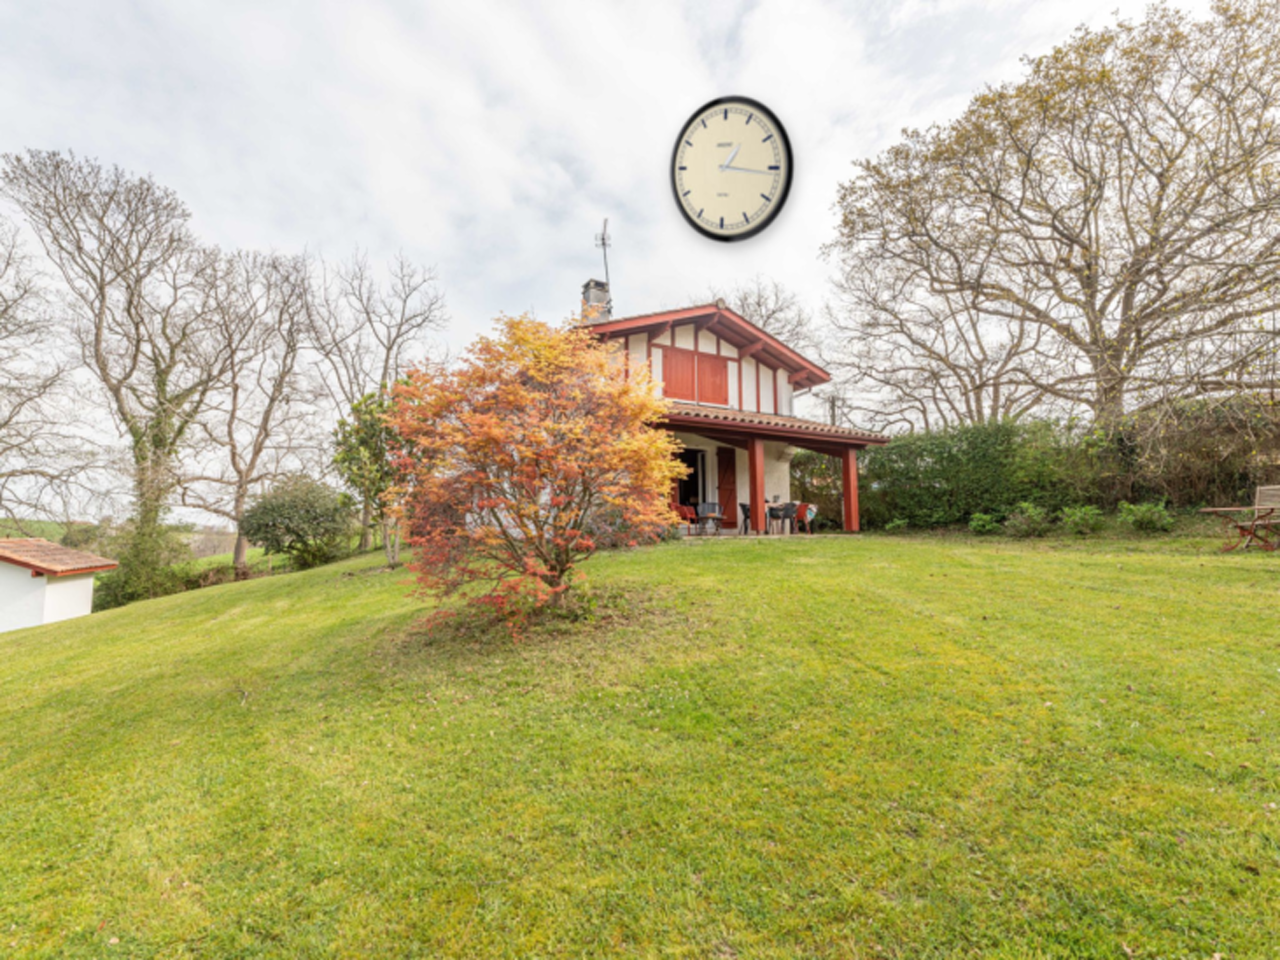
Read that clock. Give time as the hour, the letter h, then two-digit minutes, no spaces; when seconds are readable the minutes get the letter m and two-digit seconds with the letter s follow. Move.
1h16
